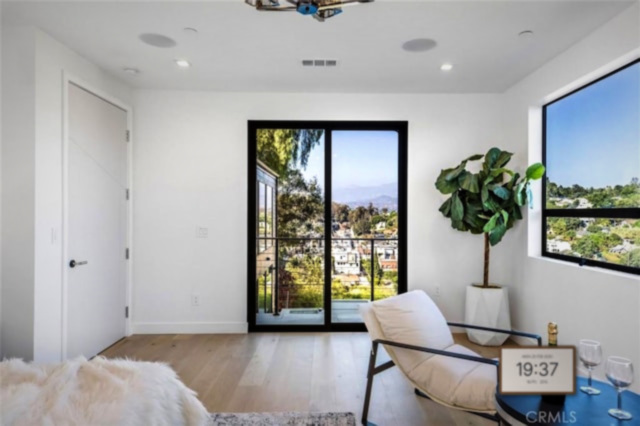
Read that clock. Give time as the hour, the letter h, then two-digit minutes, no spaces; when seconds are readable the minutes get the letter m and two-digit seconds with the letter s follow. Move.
19h37
